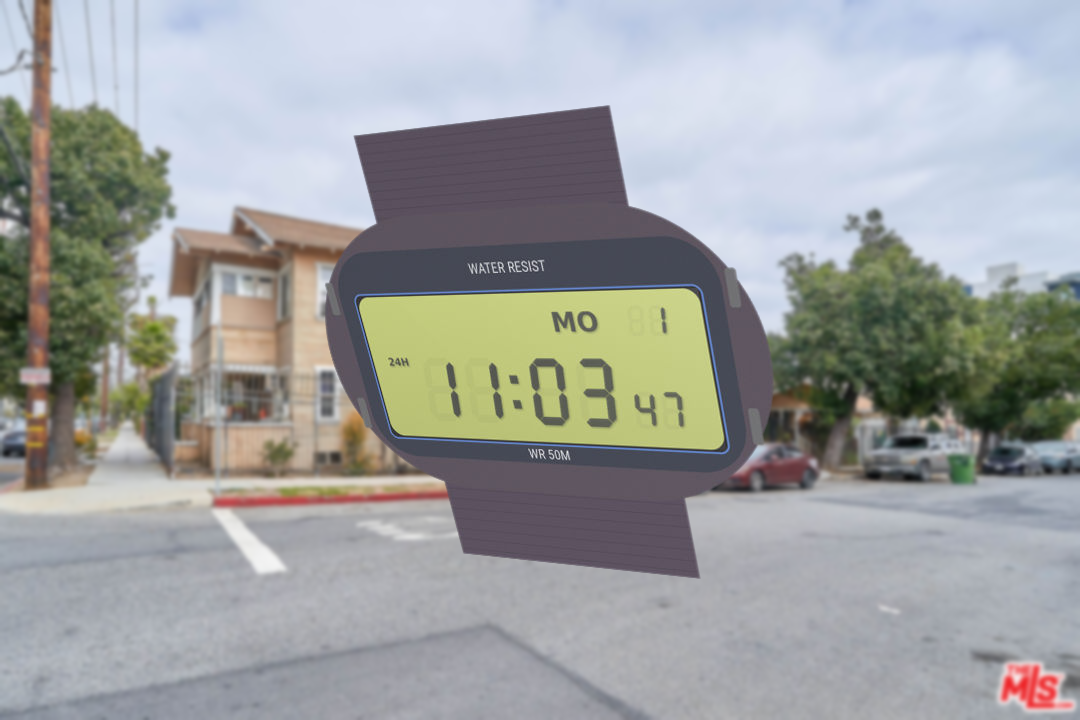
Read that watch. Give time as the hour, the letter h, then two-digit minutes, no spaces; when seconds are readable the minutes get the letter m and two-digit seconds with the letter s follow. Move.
11h03m47s
